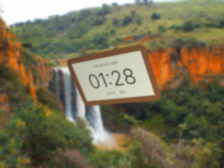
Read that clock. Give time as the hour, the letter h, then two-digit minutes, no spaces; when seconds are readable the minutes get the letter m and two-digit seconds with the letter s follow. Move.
1h28
